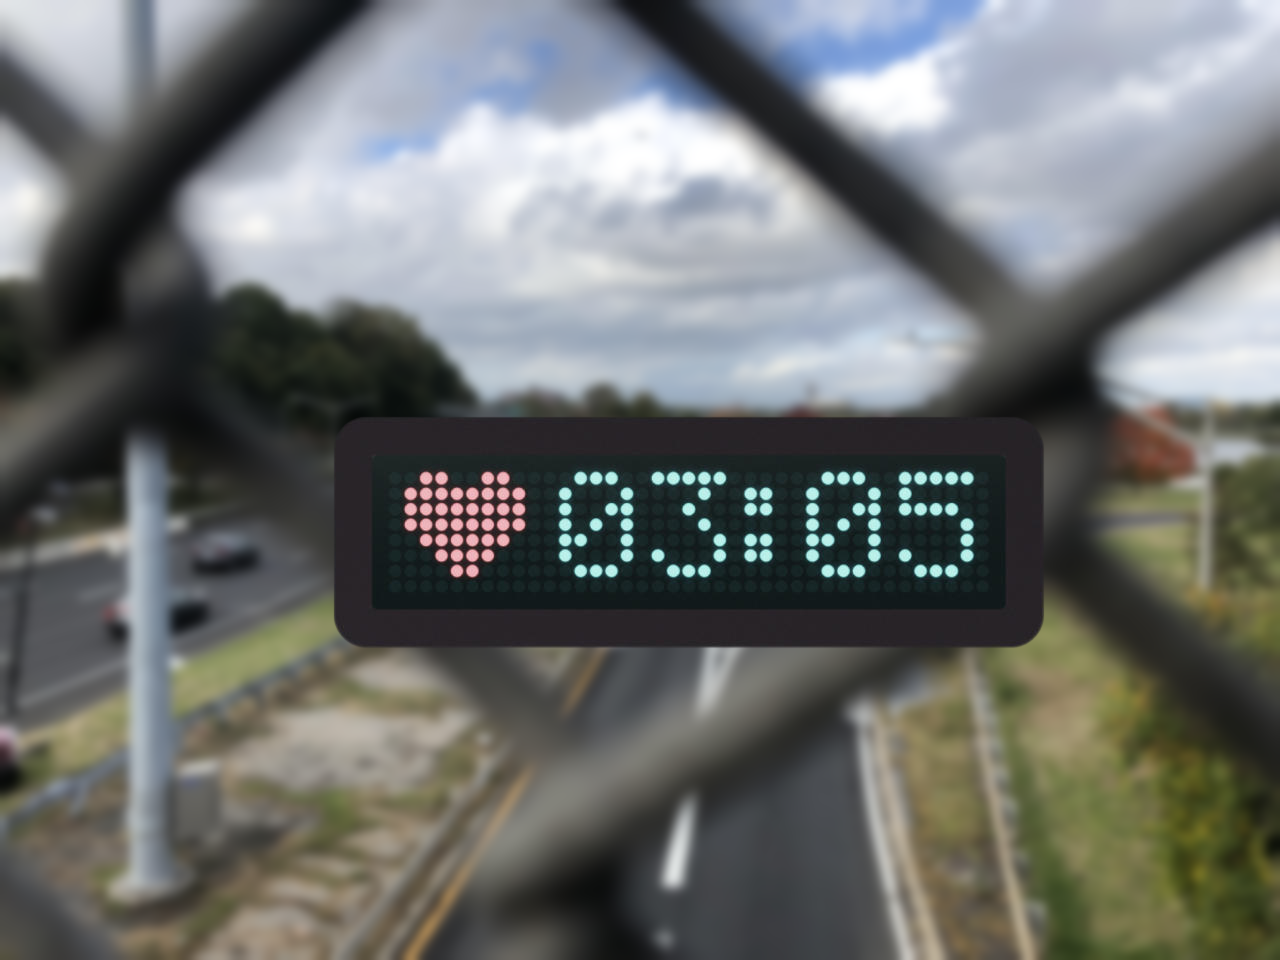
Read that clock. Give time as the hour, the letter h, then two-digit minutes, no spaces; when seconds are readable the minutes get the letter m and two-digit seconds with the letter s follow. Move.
3h05
